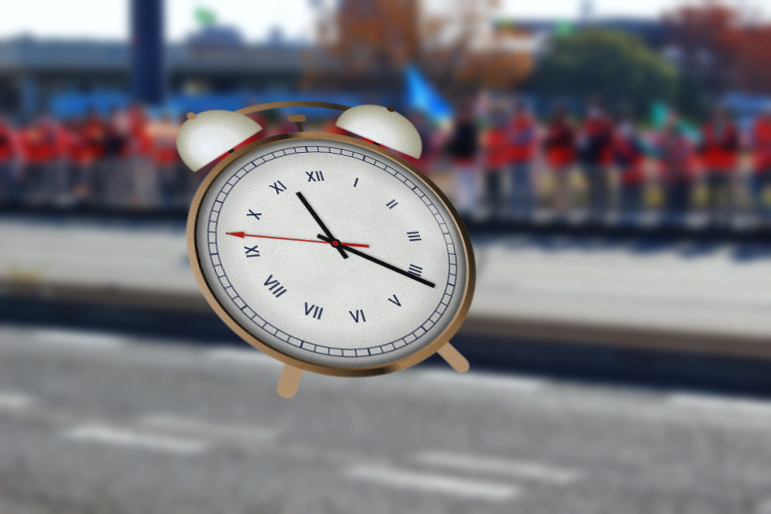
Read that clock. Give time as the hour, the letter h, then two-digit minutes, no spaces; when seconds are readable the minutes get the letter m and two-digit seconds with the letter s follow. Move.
11h20m47s
